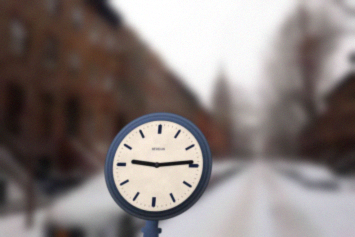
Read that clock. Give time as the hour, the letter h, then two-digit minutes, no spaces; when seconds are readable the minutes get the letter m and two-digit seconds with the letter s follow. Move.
9h14
